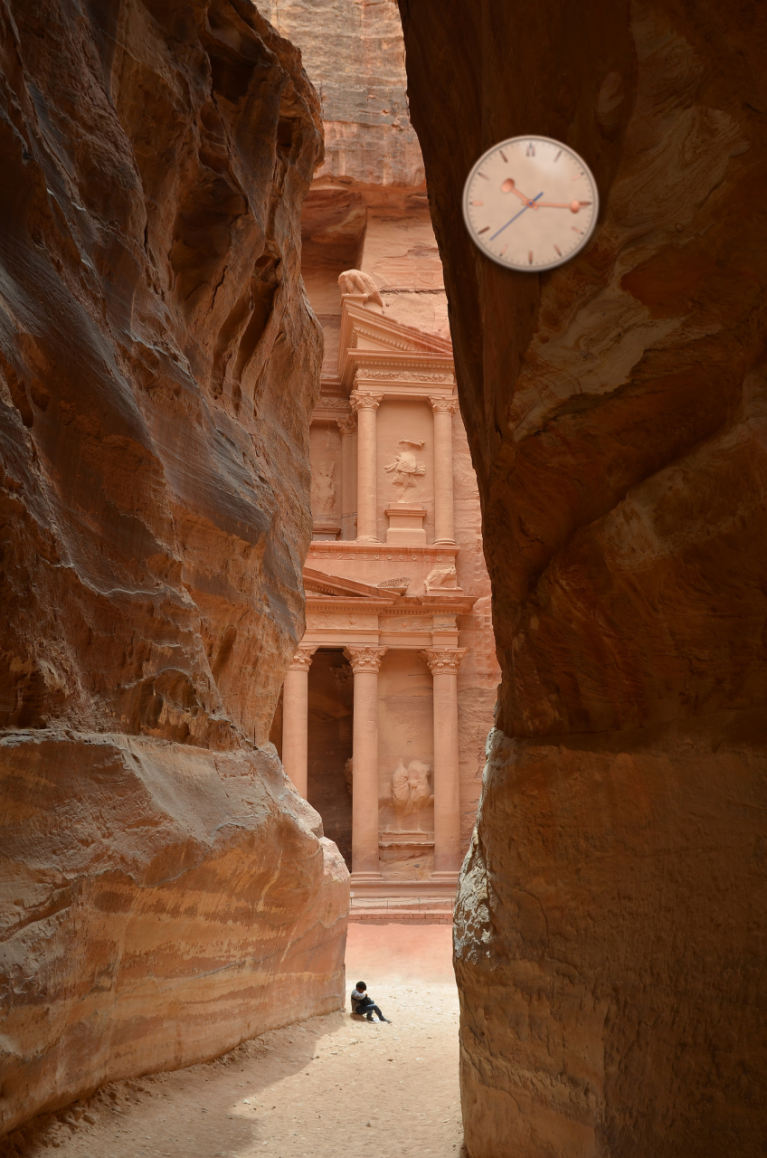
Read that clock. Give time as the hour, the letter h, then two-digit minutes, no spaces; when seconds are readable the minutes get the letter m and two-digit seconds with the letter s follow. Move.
10h15m38s
